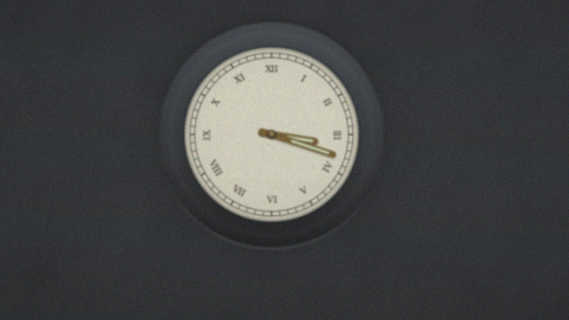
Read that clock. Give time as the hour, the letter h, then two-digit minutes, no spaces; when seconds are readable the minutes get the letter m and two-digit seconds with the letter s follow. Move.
3h18
